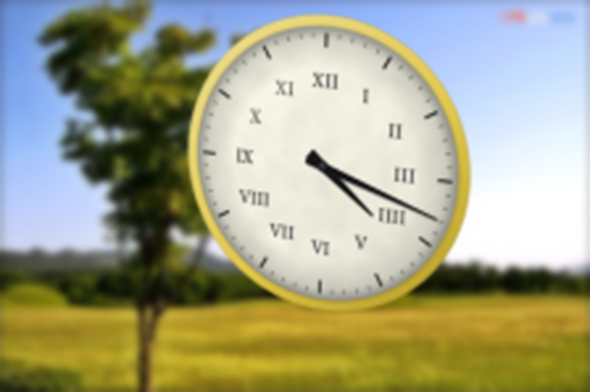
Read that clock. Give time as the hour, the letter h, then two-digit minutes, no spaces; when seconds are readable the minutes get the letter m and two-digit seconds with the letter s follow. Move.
4h18
